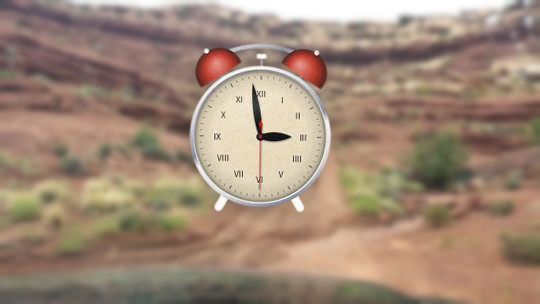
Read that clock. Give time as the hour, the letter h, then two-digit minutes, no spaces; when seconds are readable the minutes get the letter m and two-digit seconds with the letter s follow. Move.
2h58m30s
